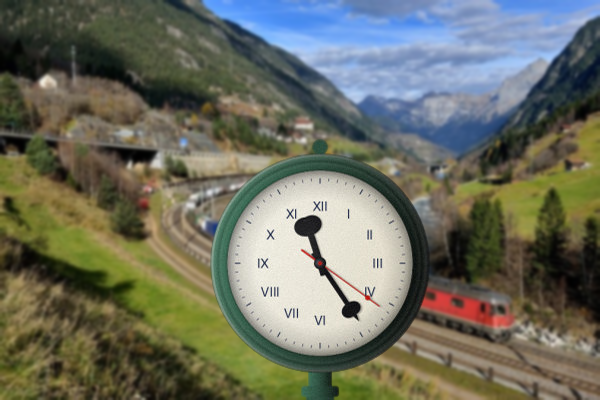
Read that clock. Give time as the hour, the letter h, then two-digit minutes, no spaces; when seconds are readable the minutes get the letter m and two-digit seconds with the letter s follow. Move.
11h24m21s
